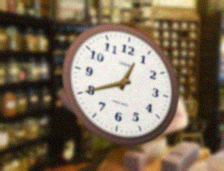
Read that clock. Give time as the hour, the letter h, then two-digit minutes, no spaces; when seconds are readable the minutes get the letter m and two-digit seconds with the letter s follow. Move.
12h40
